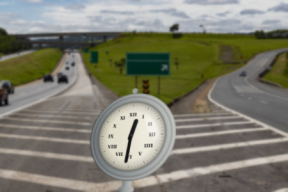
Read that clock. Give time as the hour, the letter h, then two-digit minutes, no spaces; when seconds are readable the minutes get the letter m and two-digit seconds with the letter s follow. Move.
12h31
